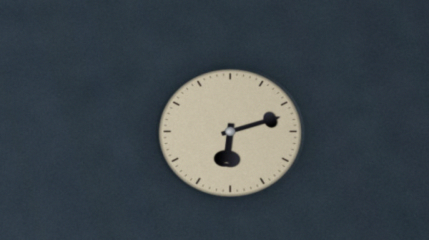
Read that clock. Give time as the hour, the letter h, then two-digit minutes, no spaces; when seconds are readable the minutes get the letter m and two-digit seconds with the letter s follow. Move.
6h12
